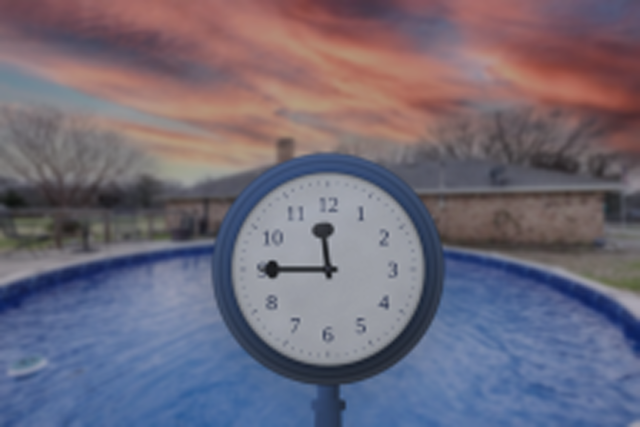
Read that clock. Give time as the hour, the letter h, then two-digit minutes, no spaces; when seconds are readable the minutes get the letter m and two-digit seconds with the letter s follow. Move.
11h45
